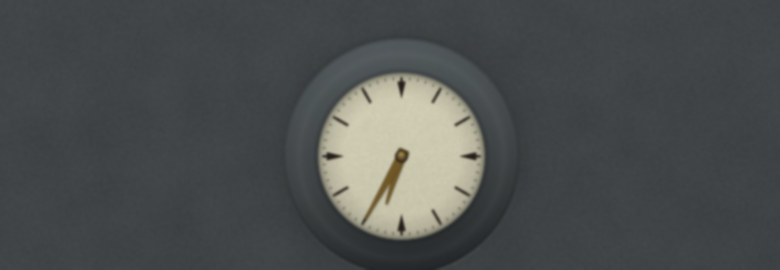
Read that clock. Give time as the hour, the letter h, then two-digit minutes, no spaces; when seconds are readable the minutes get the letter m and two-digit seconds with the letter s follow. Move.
6h35
